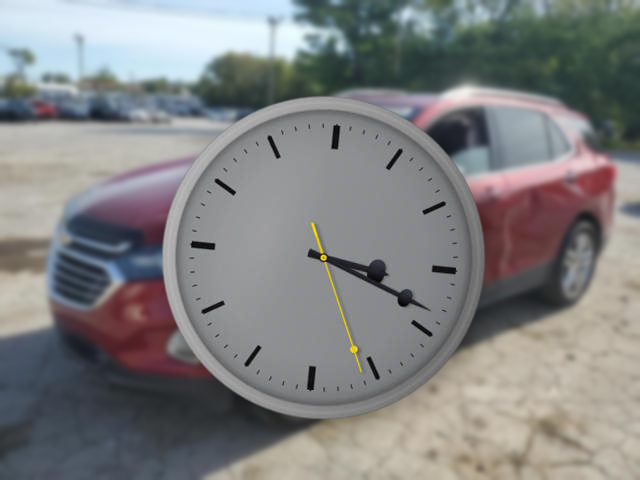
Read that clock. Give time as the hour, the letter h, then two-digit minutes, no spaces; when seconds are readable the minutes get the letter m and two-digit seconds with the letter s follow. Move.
3h18m26s
